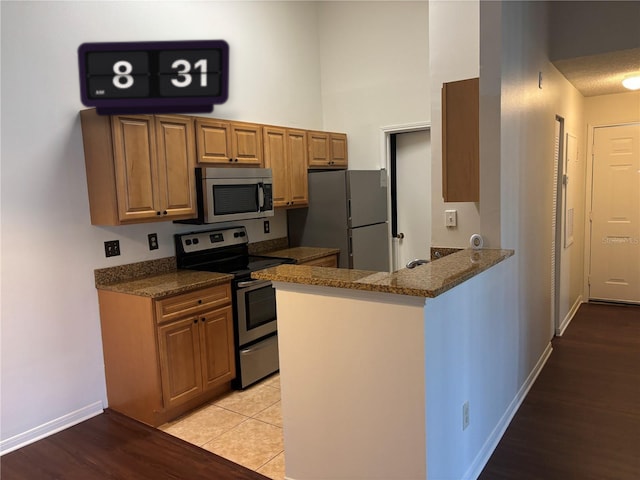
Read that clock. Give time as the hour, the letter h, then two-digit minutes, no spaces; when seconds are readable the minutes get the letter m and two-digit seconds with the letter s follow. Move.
8h31
